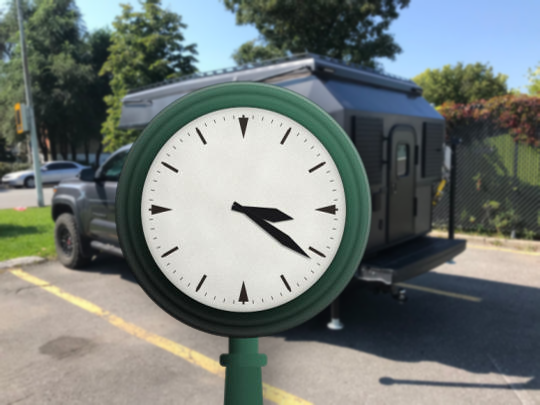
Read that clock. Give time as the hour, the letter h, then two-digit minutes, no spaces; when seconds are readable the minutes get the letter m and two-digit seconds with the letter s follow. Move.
3h21
